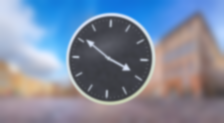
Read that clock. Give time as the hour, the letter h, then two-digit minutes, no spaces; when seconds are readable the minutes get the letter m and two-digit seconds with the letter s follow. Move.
3h51
